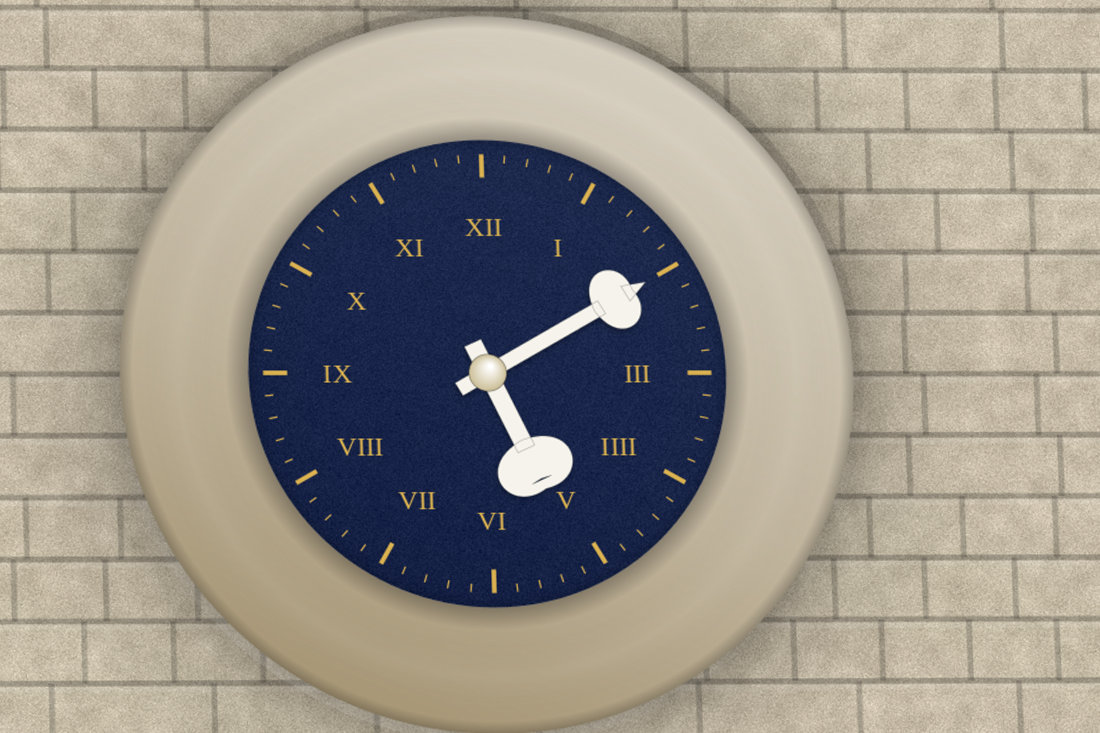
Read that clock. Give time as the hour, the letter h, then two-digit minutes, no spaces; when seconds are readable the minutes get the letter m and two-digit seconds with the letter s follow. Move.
5h10
